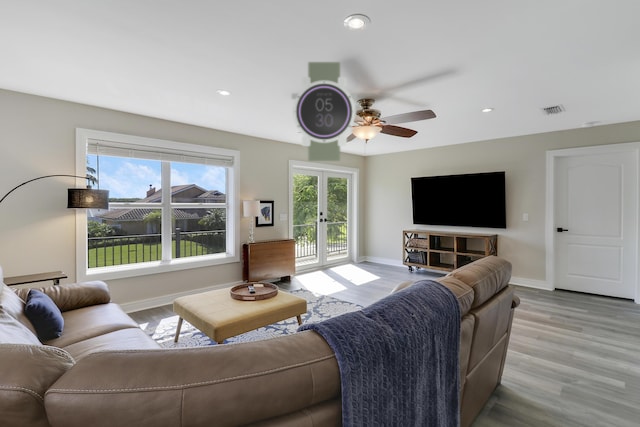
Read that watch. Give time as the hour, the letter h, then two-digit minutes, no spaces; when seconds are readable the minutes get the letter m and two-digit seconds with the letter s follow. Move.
5h30
